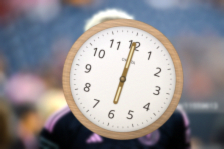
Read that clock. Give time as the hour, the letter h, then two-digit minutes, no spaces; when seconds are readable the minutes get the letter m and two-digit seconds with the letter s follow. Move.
6h00
